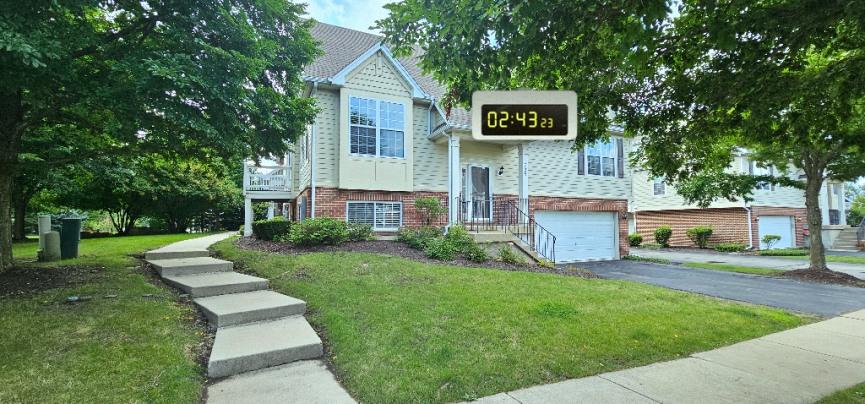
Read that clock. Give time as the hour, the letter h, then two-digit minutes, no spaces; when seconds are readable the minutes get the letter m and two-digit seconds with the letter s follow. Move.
2h43m23s
